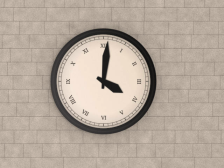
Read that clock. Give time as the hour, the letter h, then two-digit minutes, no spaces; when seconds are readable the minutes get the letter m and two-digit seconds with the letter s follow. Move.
4h01
